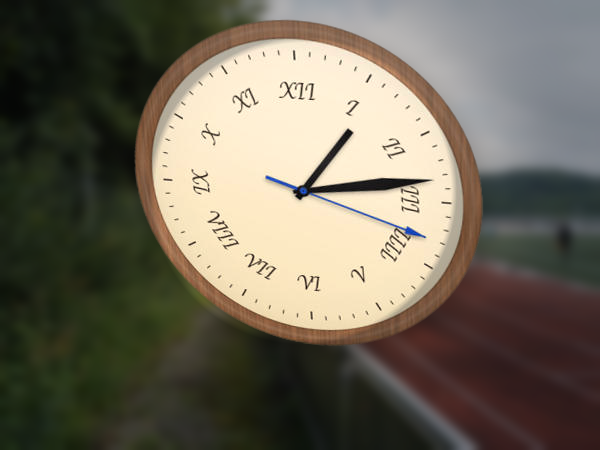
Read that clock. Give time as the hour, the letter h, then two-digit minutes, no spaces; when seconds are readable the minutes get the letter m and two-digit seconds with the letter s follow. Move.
1h13m18s
